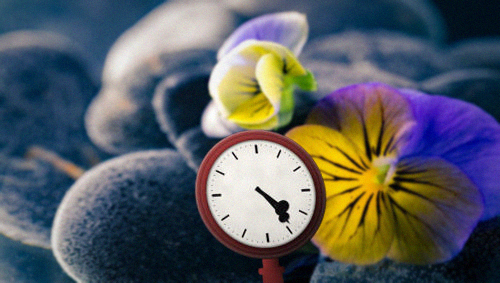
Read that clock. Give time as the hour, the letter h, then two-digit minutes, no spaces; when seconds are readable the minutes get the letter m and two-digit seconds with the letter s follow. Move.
4h24
